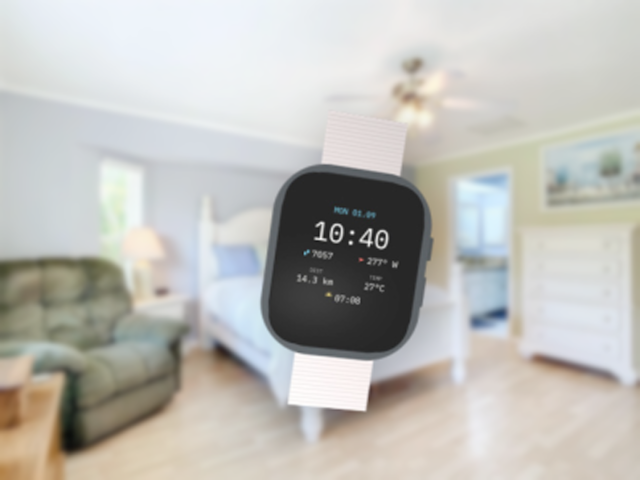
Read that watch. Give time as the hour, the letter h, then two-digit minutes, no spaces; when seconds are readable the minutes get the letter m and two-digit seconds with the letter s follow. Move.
10h40
